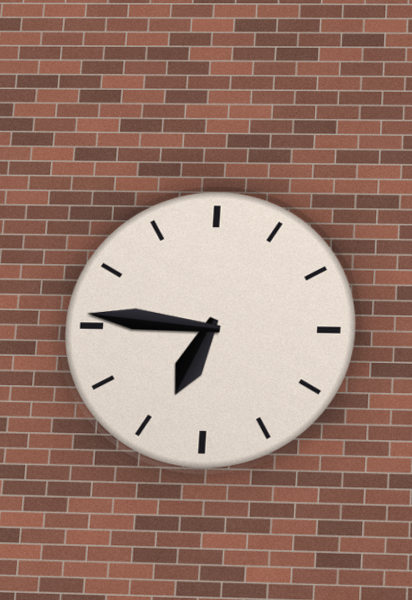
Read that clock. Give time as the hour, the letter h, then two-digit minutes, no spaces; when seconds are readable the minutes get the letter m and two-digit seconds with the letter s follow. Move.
6h46
